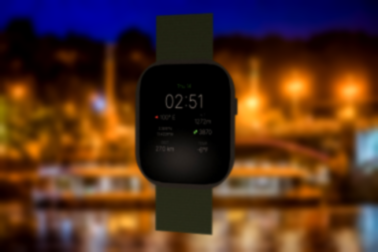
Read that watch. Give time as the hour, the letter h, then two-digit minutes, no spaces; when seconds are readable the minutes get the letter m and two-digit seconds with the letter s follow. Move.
2h51
